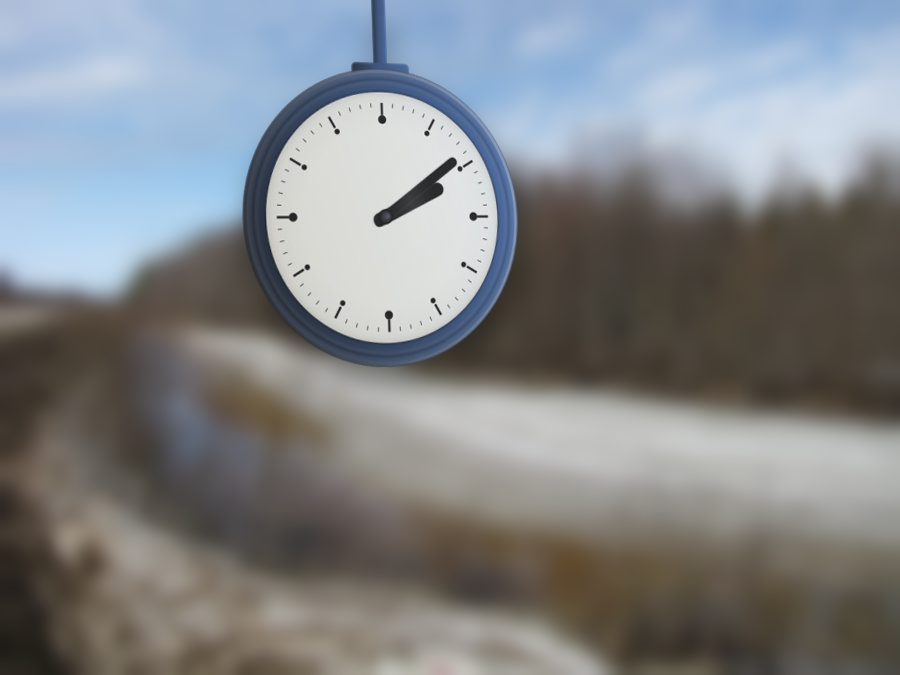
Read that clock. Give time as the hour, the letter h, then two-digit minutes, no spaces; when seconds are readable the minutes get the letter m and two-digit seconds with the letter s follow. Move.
2h09
